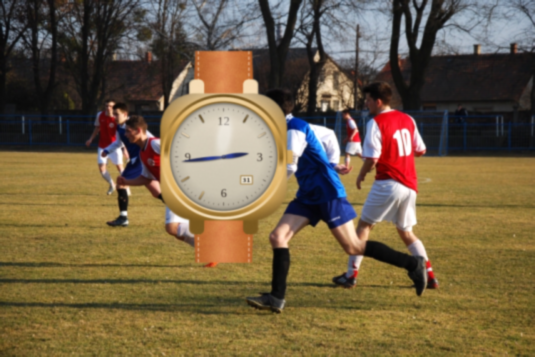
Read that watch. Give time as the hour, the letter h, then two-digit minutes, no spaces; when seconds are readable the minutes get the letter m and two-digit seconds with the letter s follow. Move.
2h44
